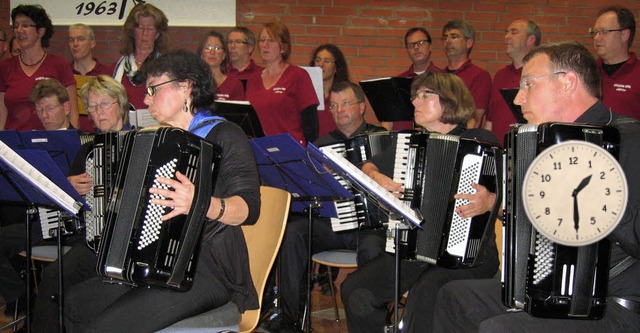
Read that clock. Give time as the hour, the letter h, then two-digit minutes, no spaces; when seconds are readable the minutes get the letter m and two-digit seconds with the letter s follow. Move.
1h30
